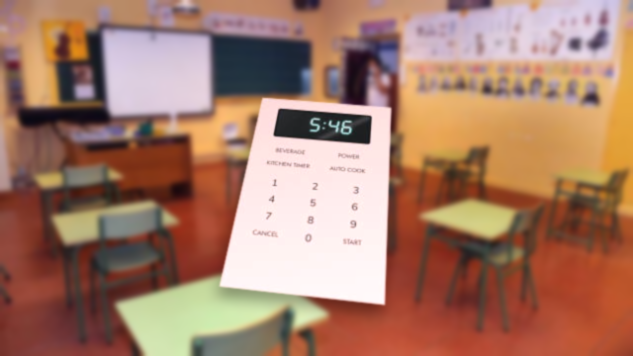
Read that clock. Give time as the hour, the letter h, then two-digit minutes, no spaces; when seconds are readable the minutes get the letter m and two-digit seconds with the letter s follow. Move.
5h46
